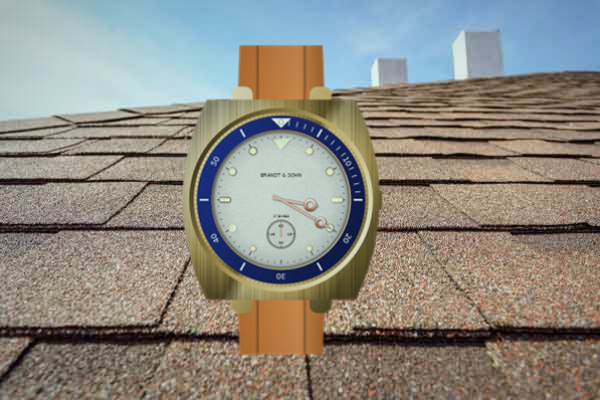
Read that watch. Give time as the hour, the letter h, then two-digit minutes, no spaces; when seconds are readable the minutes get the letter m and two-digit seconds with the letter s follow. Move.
3h20
